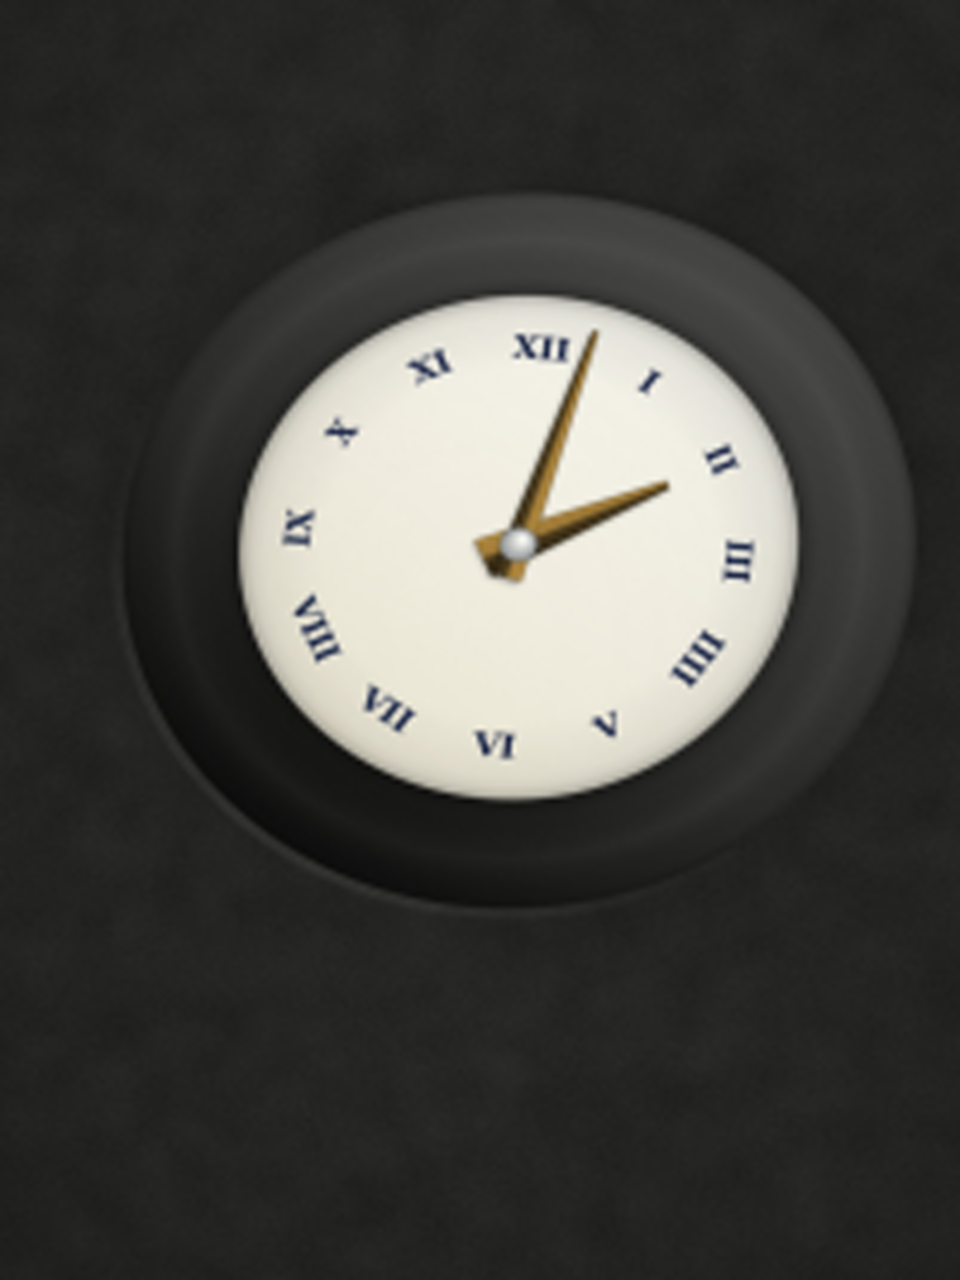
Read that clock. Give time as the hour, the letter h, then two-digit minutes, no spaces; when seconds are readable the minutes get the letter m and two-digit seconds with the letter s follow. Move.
2h02
